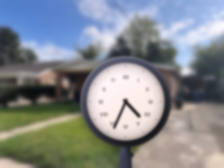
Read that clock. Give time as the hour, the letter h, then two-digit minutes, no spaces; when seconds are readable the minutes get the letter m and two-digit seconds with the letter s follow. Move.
4h34
